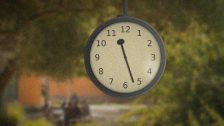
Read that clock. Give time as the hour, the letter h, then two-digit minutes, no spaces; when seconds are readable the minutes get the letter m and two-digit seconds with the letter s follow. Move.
11h27
